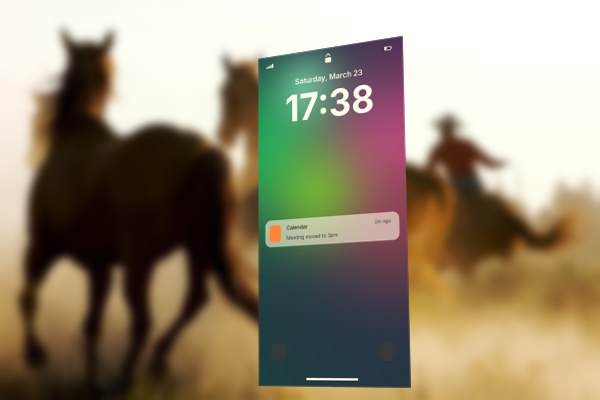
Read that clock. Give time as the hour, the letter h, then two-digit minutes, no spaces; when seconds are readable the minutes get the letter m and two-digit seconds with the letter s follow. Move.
17h38
